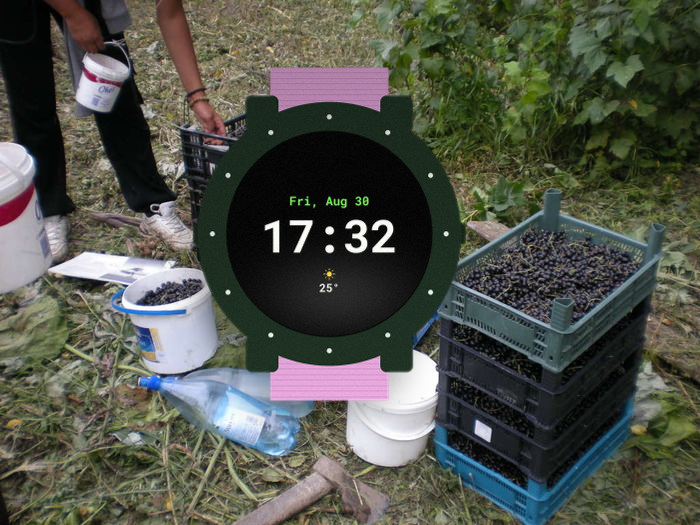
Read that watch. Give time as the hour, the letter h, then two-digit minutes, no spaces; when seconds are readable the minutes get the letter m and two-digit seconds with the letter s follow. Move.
17h32
